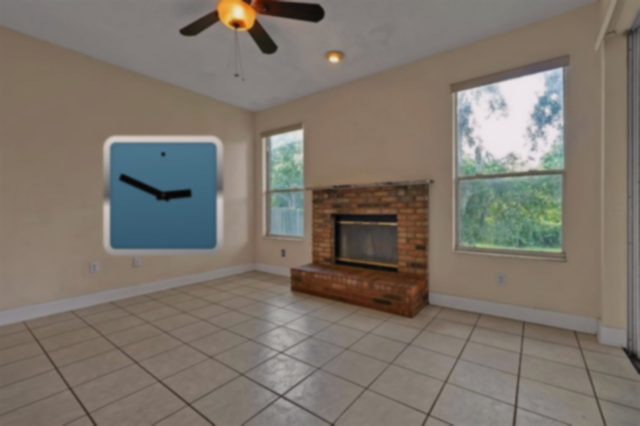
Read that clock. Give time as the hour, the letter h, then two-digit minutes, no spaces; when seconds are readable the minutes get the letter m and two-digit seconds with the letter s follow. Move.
2h49
